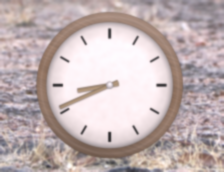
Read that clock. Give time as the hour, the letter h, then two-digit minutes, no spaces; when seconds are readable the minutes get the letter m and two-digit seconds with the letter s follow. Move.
8h41
